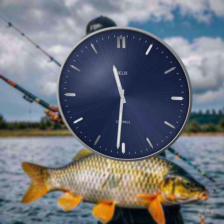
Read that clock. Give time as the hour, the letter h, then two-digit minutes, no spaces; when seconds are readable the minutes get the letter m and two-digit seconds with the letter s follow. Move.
11h31
